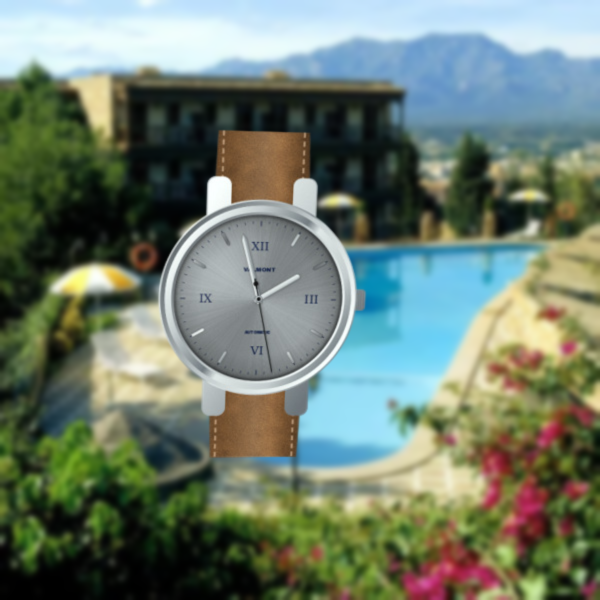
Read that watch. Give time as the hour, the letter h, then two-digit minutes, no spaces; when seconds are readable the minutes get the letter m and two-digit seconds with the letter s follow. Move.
1h57m28s
